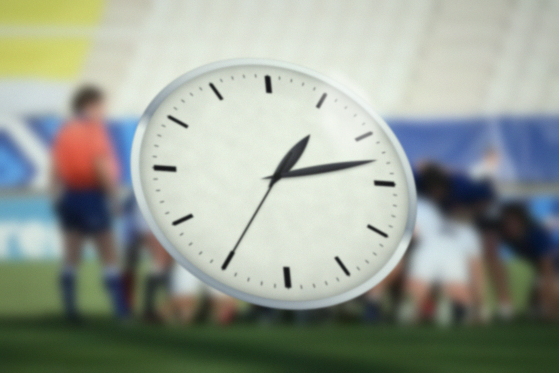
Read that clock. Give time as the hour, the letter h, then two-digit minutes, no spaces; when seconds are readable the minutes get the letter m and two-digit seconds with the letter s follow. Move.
1h12m35s
